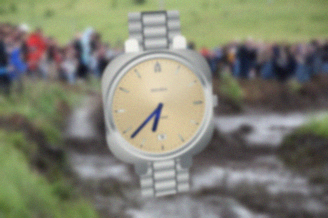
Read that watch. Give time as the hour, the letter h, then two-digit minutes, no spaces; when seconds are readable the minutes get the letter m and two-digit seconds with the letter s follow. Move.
6h38
